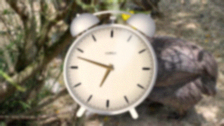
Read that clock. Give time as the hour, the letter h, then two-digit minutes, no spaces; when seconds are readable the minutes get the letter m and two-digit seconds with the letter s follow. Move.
6h48
